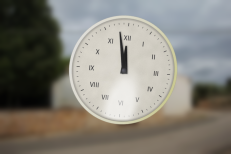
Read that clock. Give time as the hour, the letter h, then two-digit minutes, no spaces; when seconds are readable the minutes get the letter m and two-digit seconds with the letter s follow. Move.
11h58
